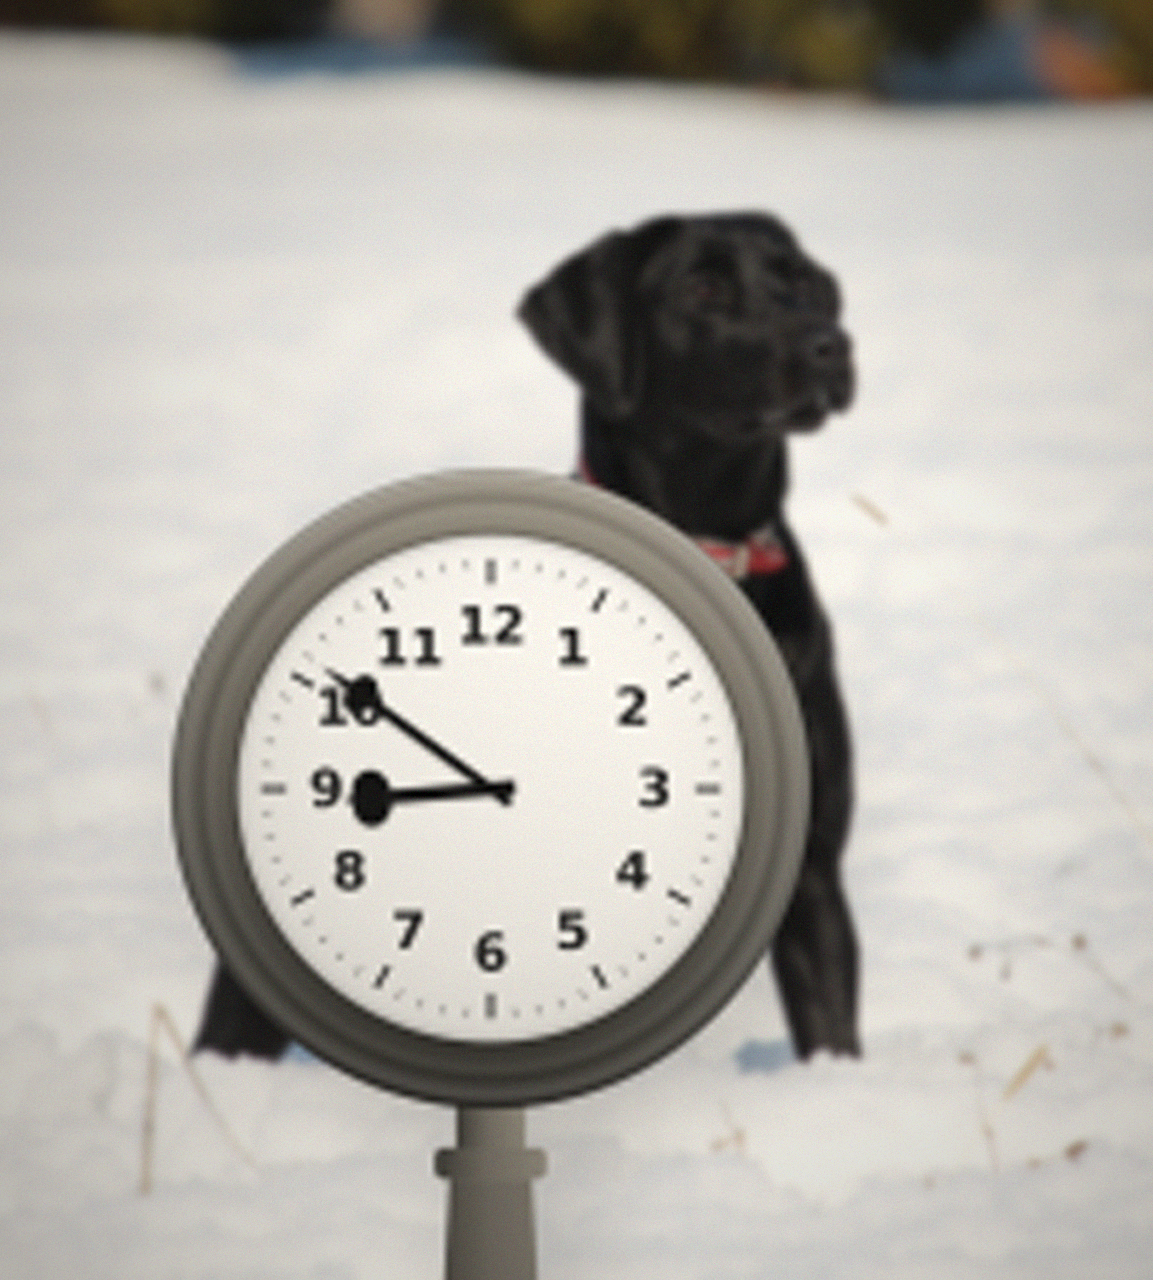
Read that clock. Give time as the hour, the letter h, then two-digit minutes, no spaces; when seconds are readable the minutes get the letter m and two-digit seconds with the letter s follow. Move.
8h51
